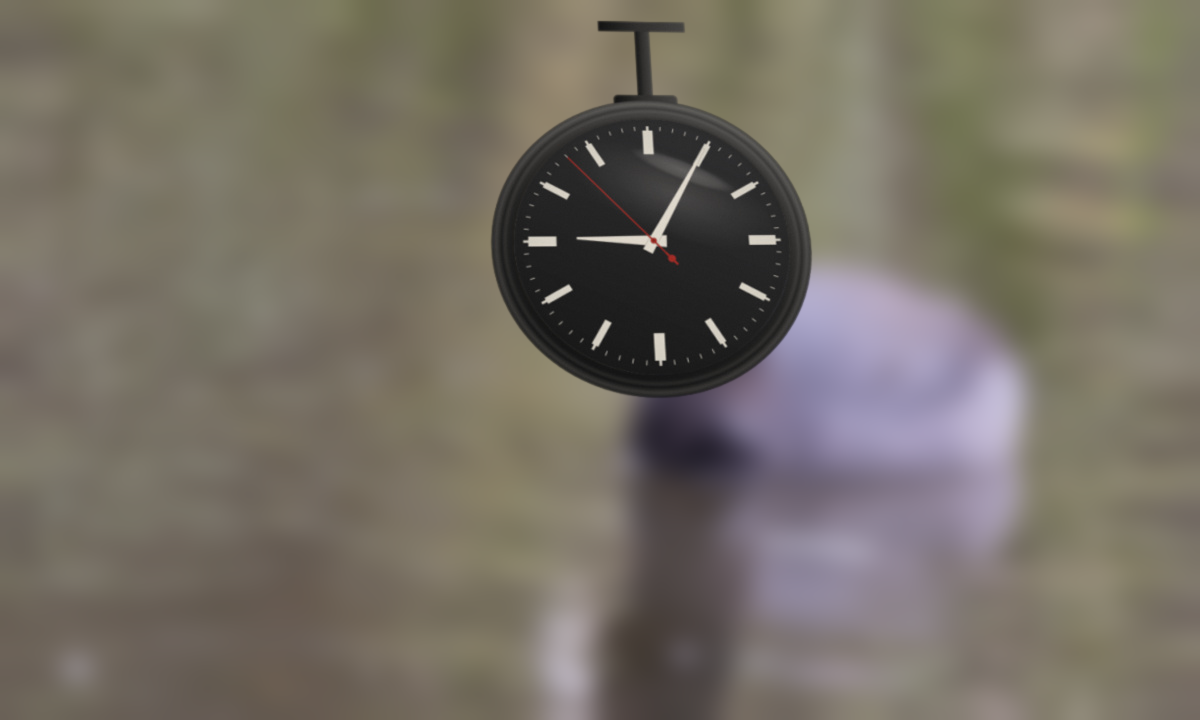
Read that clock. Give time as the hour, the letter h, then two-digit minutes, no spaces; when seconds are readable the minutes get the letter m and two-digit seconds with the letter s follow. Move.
9h04m53s
